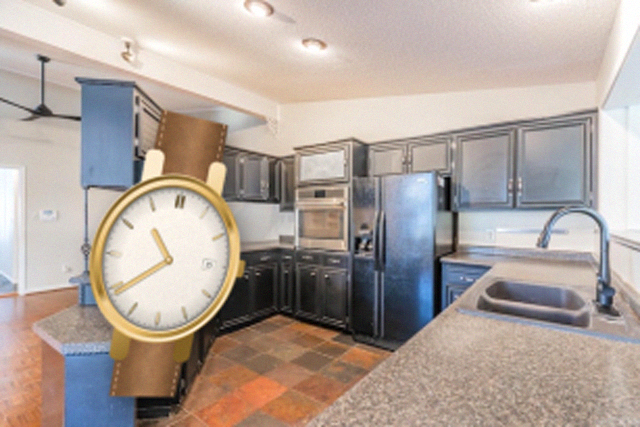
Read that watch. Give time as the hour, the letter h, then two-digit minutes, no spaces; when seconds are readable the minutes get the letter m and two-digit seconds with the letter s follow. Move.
10h39
